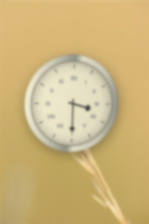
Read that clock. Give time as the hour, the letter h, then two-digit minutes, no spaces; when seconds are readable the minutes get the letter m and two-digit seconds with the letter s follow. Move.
3h30
